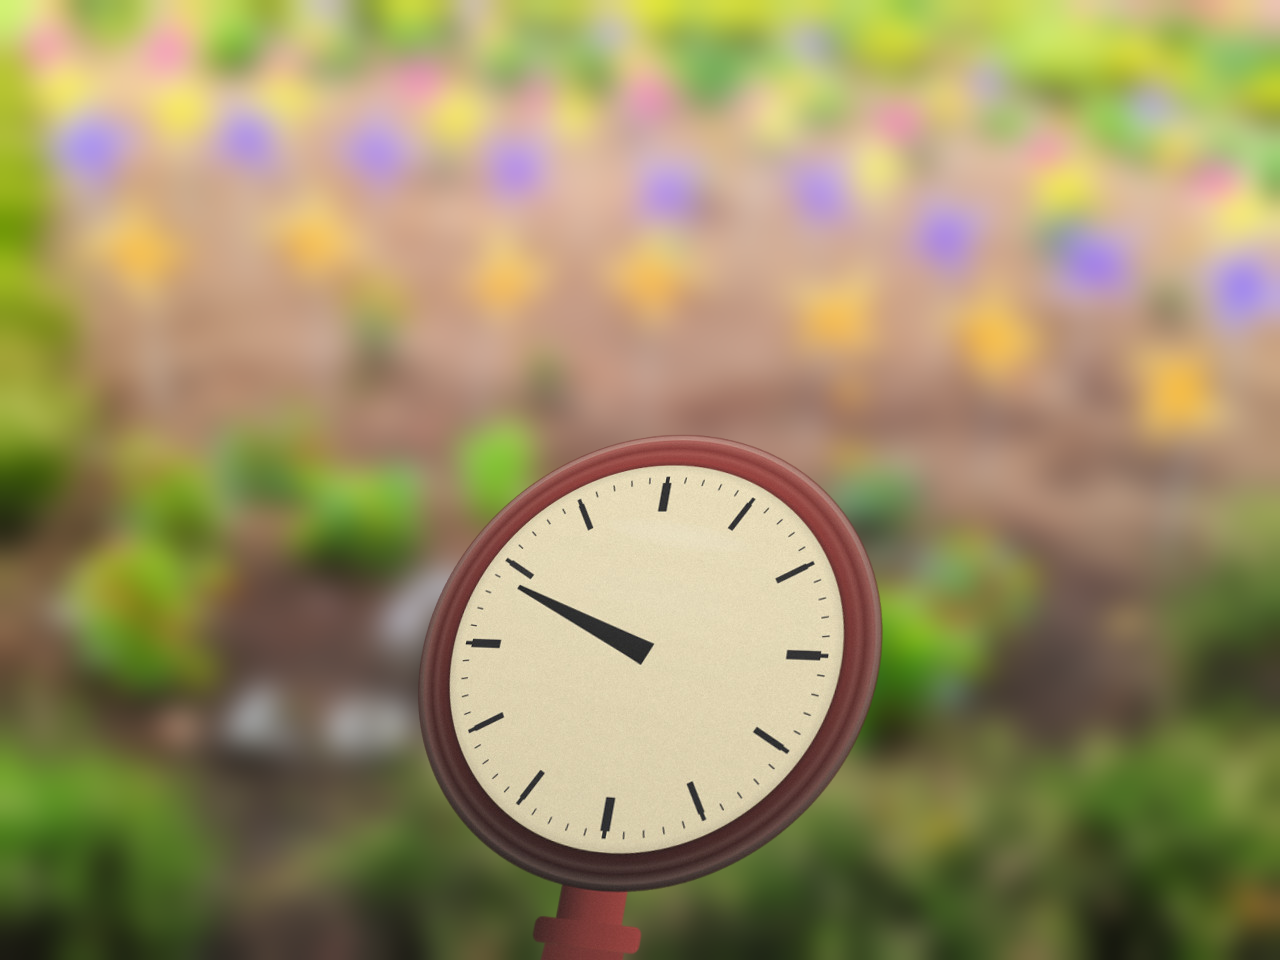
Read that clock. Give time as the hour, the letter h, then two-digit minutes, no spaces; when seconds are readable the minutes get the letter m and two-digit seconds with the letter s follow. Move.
9h49
